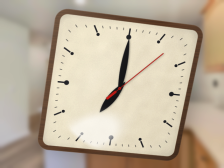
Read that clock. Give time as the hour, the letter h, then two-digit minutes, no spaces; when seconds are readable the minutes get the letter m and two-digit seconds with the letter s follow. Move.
7h00m07s
